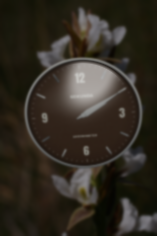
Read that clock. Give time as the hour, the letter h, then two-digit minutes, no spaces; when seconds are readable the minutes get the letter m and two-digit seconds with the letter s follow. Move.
2h10
